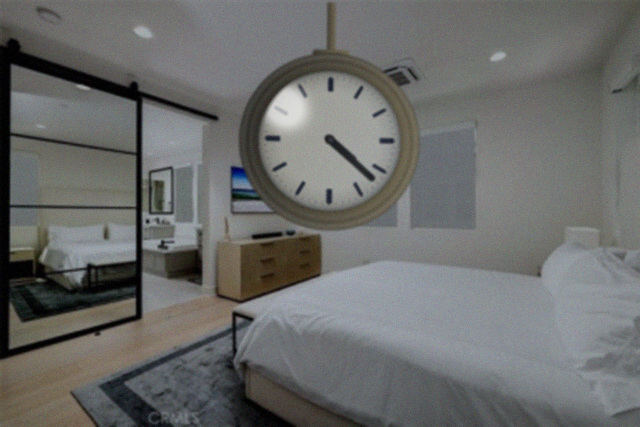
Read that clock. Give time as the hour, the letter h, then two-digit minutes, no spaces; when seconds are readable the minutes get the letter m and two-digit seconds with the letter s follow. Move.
4h22
